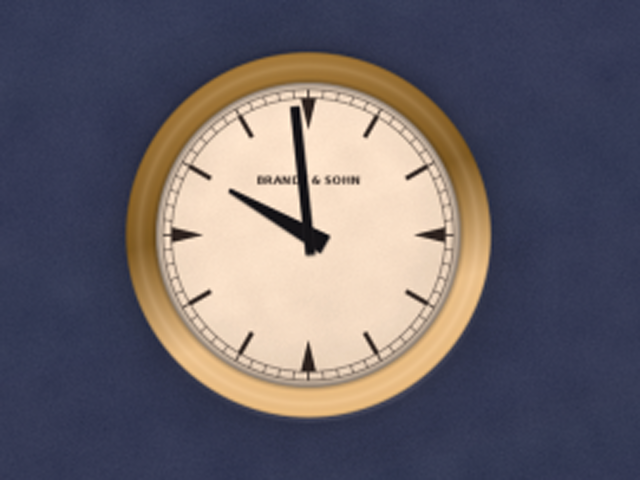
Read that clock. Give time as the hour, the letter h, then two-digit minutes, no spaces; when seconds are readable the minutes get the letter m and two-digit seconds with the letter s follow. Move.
9h59
